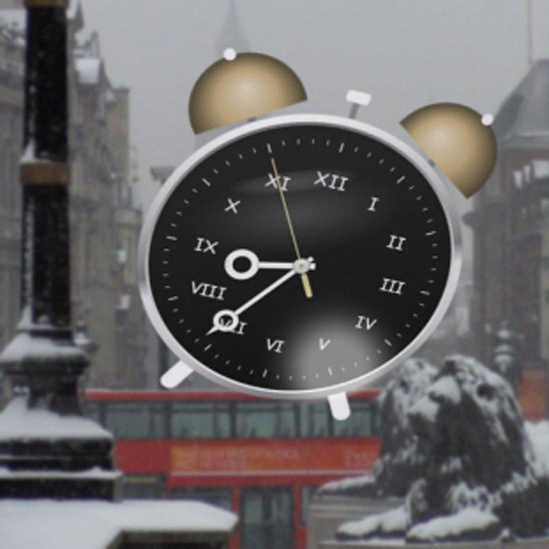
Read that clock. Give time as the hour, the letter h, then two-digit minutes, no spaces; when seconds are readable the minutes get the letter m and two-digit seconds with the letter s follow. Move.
8h35m55s
